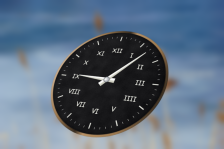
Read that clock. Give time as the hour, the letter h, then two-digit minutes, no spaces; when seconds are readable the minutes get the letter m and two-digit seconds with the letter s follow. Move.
9h07
